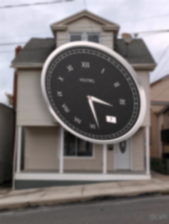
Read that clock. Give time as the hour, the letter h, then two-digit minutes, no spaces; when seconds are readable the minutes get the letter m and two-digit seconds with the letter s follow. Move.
3h28
